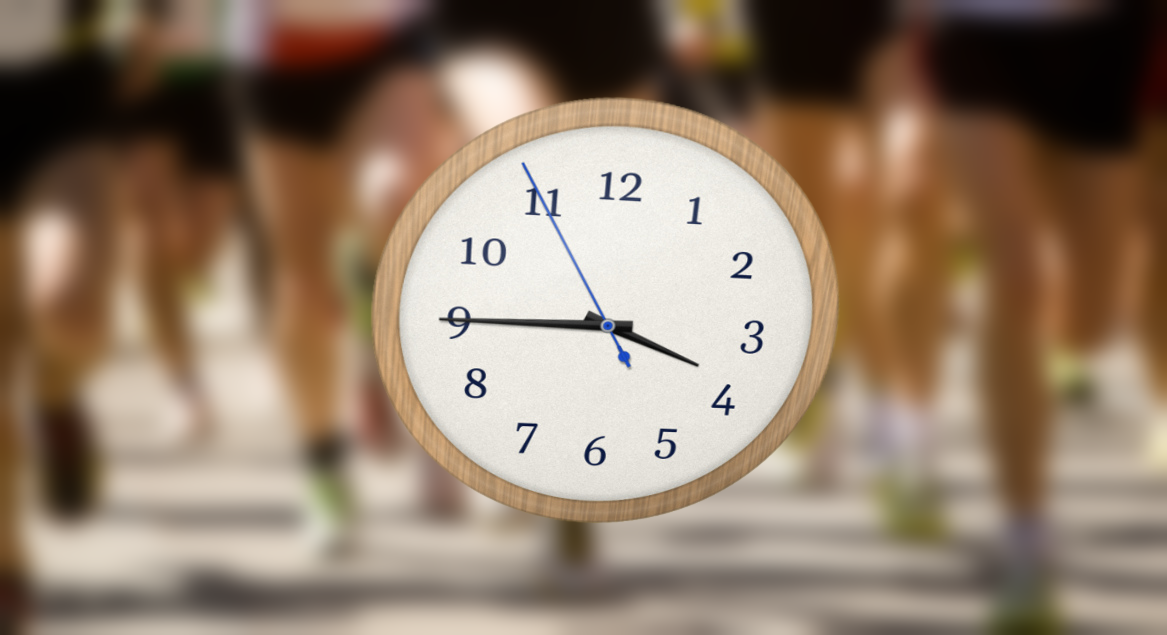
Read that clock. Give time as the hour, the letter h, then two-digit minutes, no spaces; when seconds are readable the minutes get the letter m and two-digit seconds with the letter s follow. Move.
3h44m55s
